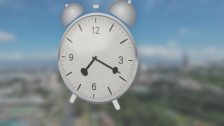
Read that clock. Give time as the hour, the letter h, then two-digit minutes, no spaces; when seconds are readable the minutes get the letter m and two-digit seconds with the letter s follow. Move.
7h19
